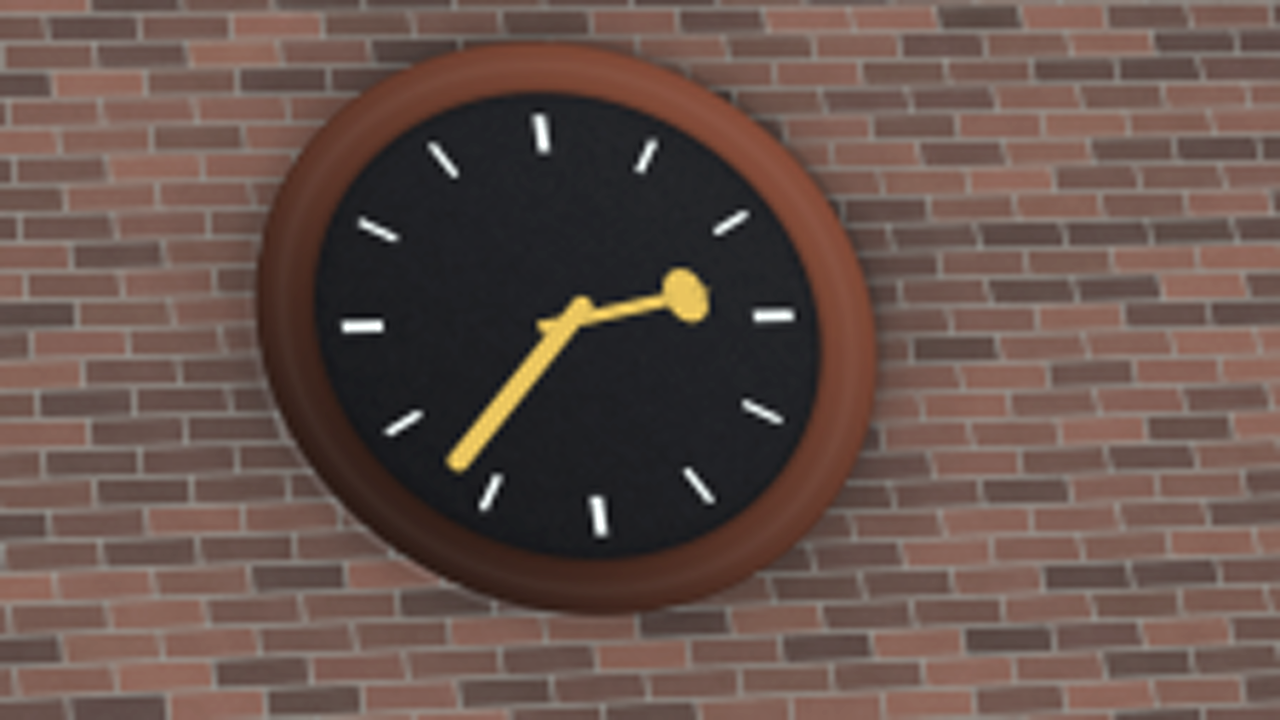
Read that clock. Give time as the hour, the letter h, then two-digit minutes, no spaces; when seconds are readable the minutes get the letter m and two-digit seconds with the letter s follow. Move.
2h37
